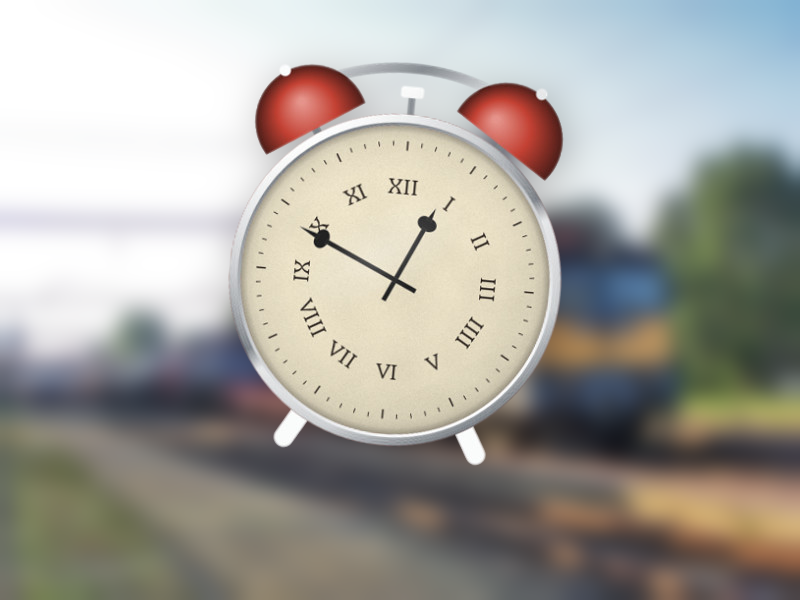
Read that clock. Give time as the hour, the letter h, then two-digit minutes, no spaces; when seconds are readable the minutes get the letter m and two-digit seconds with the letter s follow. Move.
12h49
